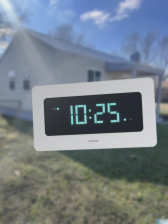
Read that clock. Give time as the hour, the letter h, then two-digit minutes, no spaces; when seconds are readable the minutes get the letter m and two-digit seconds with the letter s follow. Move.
10h25
